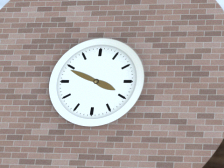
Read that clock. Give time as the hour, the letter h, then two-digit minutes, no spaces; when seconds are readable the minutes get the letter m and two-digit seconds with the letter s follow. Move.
3h49
